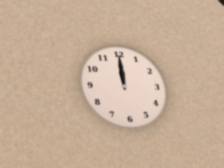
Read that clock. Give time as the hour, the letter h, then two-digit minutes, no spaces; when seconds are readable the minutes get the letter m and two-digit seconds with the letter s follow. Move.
12h00
